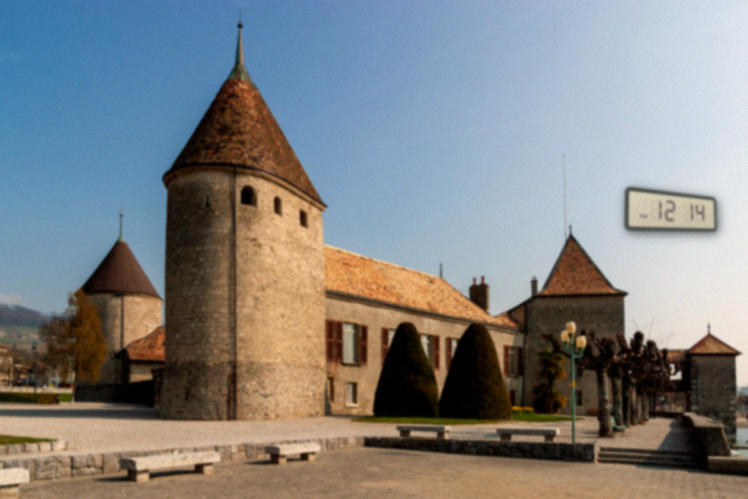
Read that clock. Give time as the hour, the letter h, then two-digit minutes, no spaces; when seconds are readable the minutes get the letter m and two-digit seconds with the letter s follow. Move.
12h14
